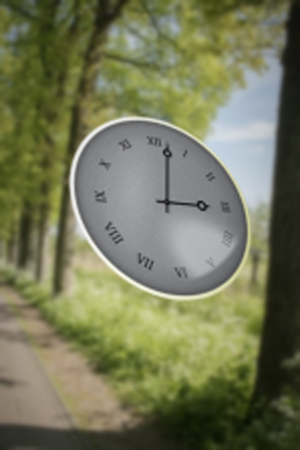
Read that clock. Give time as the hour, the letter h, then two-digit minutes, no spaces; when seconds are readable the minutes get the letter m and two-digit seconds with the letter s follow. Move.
3h02
